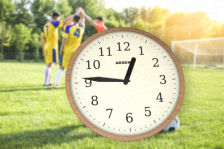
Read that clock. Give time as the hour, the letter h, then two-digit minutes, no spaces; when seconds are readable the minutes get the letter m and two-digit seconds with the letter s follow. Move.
12h46
